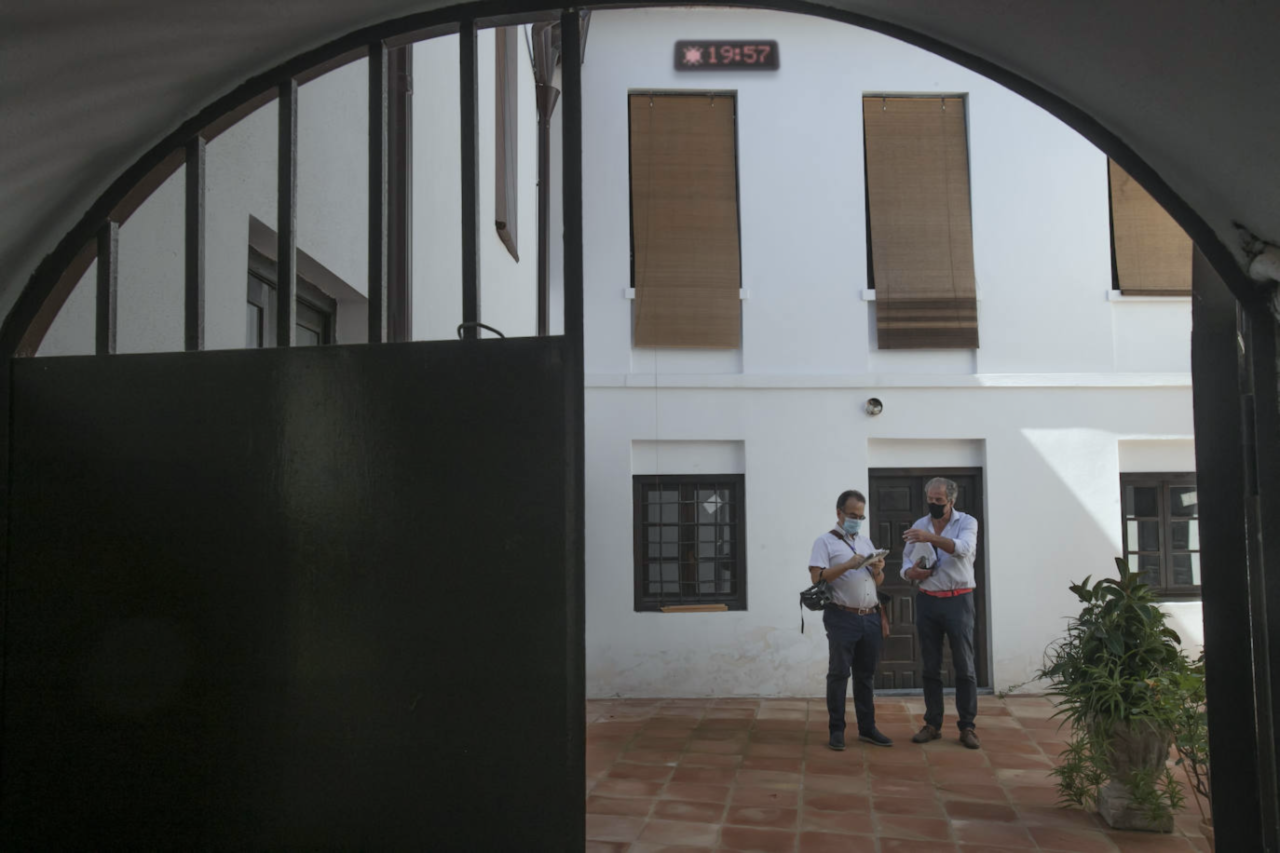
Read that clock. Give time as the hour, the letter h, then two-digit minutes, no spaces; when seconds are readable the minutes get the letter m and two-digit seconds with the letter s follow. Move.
19h57
